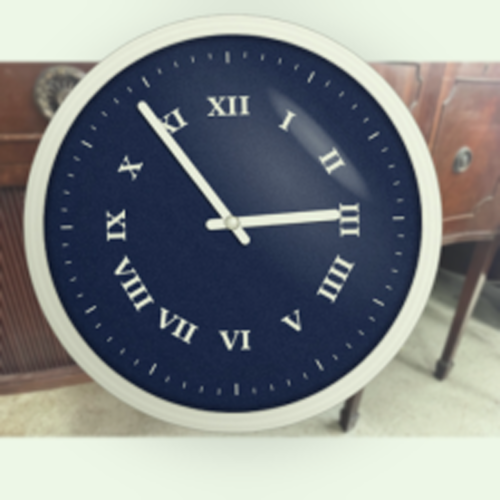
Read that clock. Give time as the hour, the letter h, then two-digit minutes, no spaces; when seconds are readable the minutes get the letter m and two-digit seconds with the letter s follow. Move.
2h54
